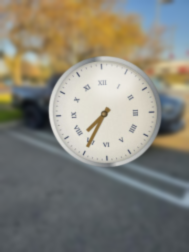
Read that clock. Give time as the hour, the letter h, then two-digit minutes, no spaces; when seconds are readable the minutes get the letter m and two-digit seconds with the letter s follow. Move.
7h35
